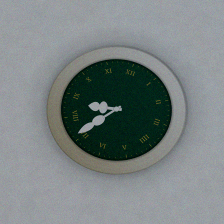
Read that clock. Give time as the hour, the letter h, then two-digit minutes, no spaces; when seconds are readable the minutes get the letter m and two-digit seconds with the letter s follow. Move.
8h36
